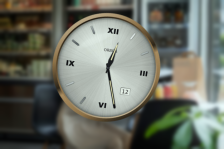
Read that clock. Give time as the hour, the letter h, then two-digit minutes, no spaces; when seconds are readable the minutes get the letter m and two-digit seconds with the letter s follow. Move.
12h27
